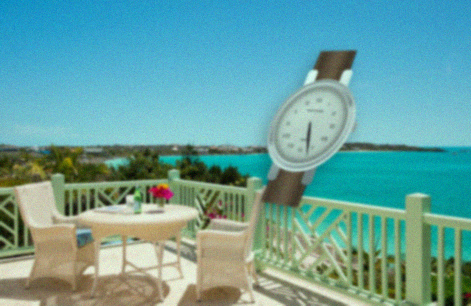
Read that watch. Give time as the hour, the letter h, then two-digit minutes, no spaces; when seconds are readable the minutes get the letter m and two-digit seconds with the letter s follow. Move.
5h27
